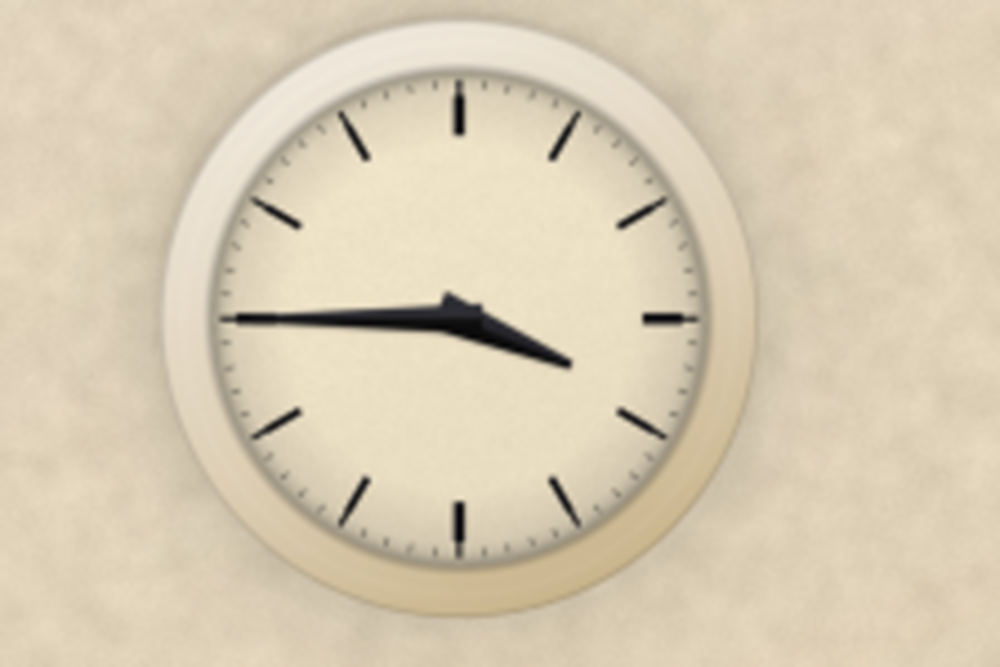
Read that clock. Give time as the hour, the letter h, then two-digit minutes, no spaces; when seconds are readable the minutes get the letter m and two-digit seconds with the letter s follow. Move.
3h45
